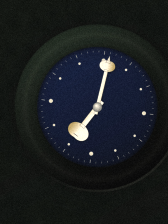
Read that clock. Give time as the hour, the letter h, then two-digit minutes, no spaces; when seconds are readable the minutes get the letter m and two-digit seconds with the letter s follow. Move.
7h01
